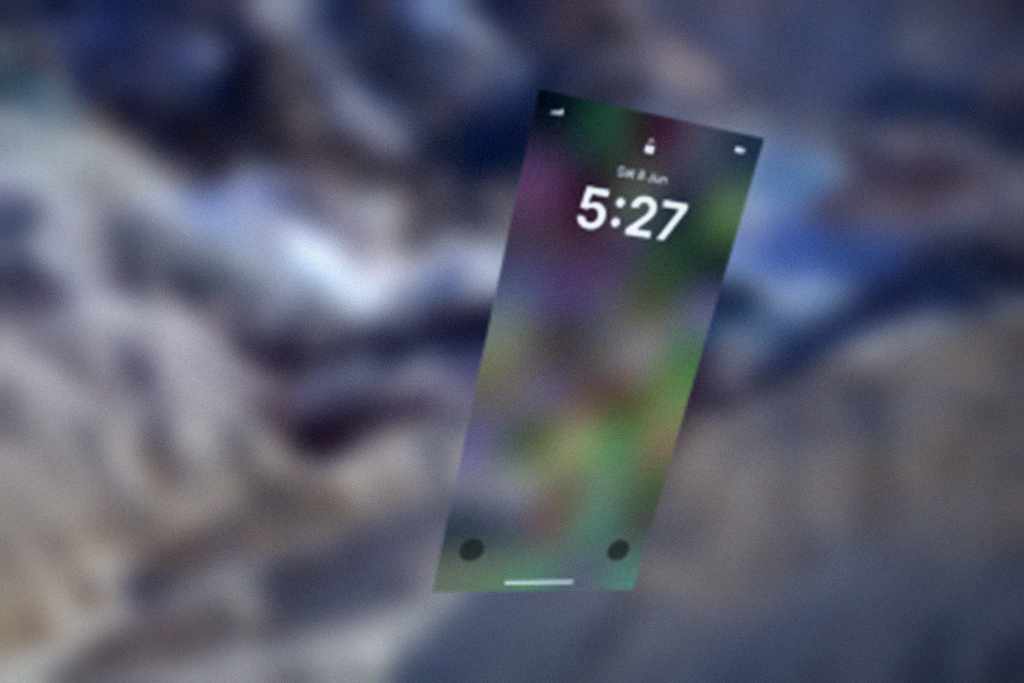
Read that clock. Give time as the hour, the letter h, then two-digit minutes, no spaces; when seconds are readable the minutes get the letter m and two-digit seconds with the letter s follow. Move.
5h27
